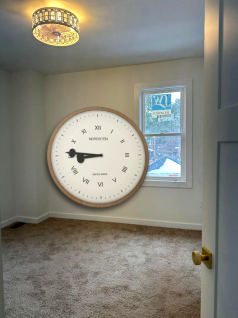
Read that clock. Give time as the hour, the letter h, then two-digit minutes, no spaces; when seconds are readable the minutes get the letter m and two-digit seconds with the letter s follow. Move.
8h46
